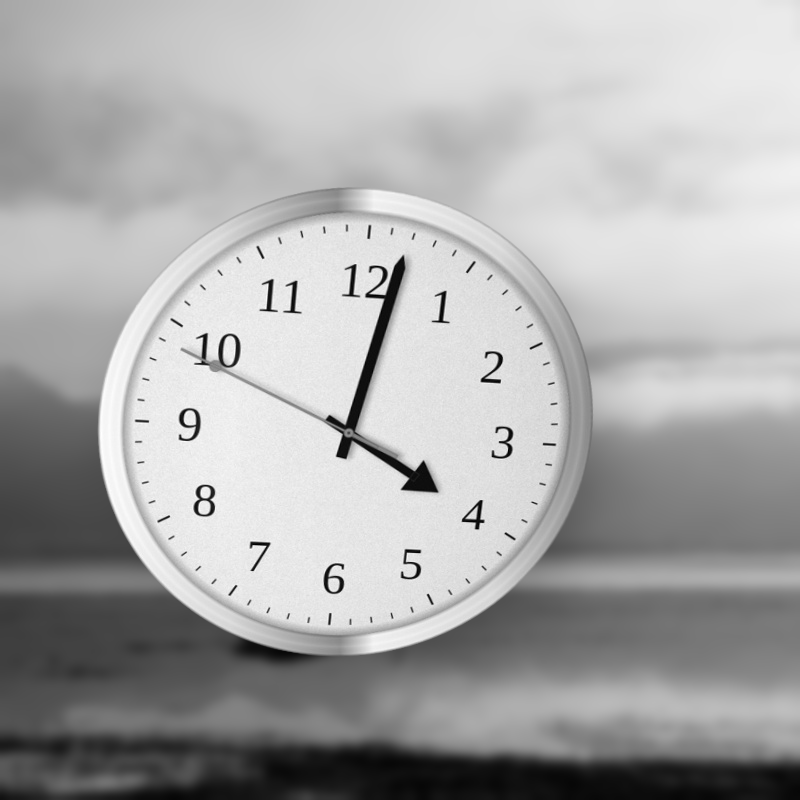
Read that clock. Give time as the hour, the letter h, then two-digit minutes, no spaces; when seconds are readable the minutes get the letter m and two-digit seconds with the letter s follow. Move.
4h01m49s
